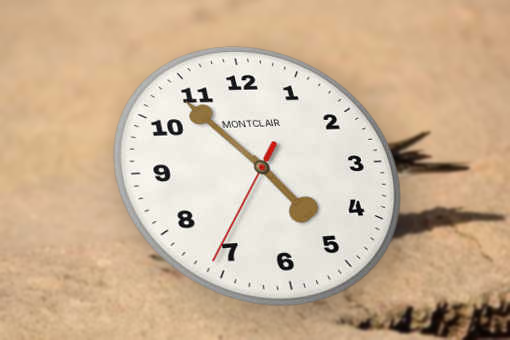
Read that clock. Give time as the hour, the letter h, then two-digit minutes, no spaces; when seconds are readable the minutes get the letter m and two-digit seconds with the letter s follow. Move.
4h53m36s
